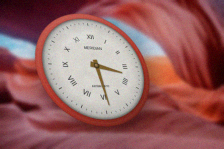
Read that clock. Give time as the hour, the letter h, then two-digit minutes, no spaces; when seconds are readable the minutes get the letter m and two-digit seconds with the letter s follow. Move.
3h29
